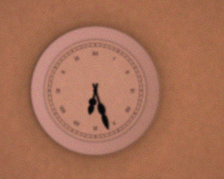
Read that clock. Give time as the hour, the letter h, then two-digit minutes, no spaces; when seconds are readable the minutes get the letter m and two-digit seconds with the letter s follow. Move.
6h27
